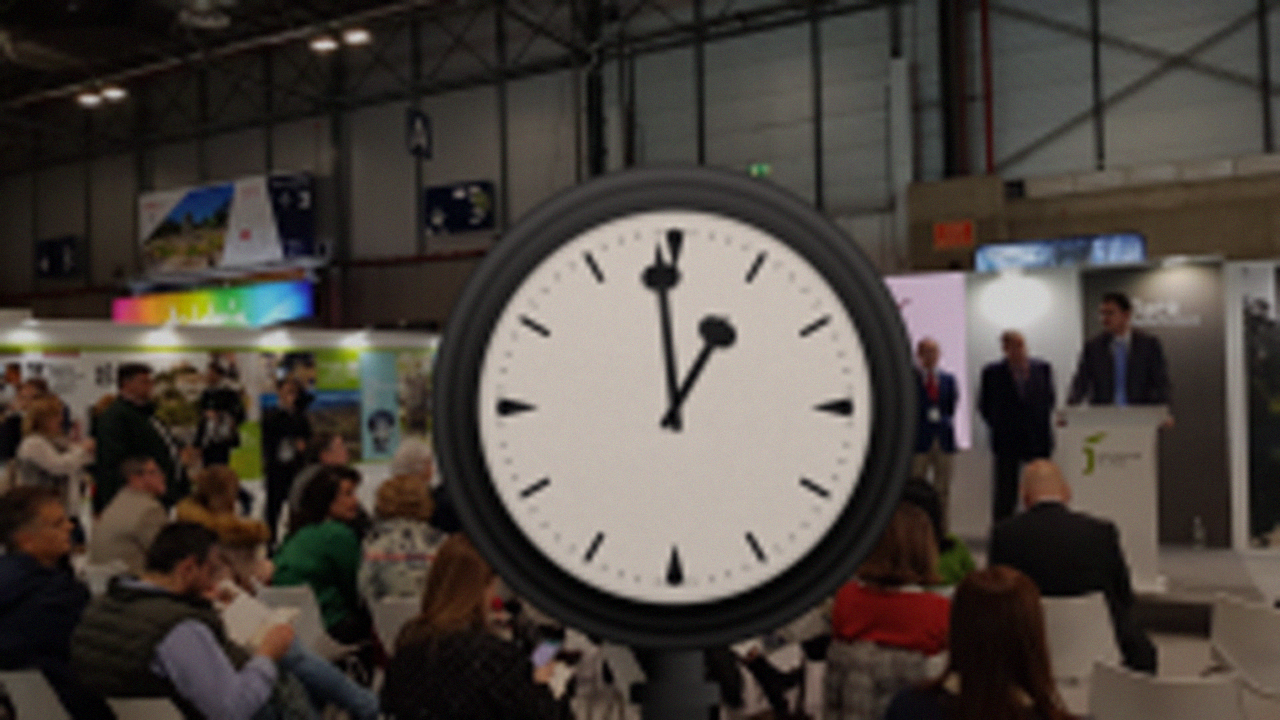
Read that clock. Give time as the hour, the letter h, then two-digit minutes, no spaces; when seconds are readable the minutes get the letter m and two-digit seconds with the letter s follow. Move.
12h59
